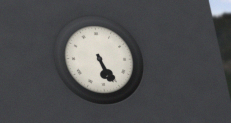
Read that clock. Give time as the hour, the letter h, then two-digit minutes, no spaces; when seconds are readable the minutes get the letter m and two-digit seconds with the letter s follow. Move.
5h26
